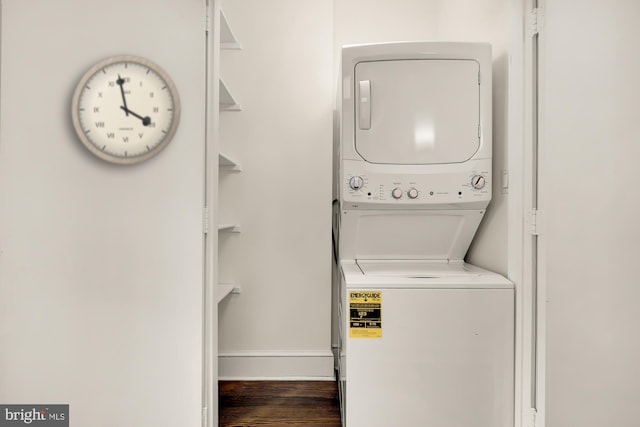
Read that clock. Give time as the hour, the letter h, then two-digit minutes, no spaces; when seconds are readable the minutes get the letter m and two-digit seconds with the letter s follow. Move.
3h58
